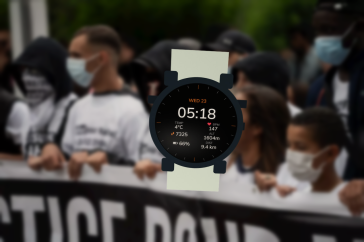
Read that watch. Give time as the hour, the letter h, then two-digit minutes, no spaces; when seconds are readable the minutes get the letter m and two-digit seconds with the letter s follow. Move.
5h18
